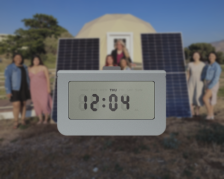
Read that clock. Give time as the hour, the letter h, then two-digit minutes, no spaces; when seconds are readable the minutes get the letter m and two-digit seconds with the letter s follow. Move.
12h04
